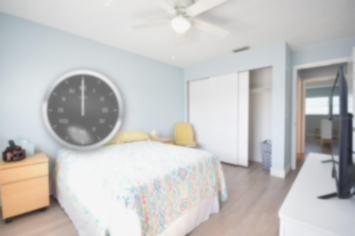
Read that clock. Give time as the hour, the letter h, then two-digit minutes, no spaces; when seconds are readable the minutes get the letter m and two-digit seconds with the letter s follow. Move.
12h00
